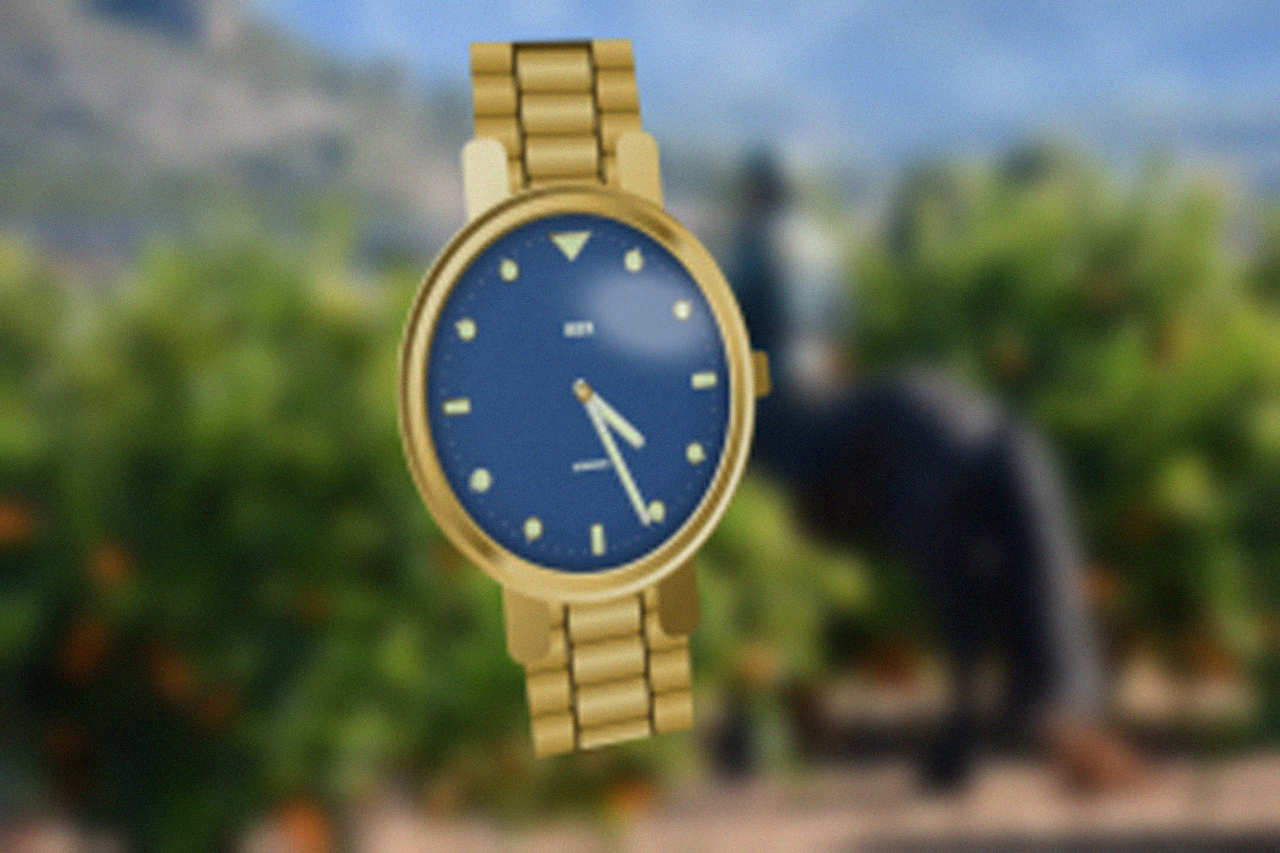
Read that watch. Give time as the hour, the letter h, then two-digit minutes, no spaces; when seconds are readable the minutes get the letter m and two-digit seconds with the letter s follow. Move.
4h26
